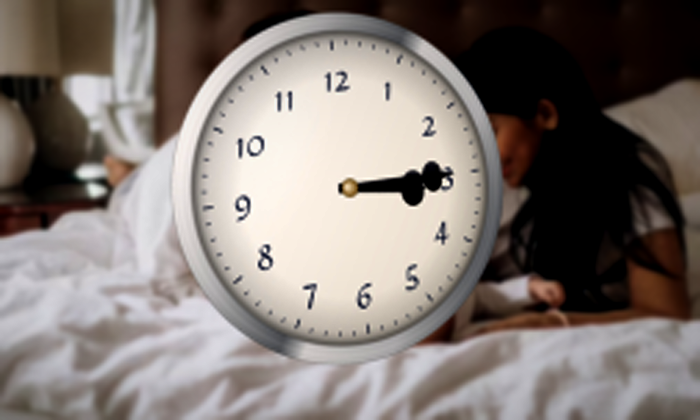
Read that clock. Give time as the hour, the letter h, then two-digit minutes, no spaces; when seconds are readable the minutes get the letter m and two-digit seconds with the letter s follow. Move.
3h15
